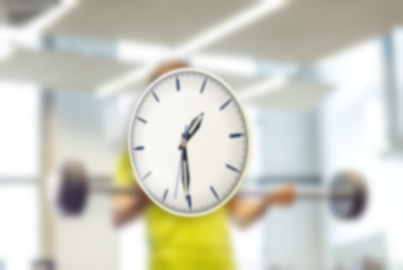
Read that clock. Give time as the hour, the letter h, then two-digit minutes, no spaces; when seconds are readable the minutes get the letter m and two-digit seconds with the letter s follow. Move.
1h30m33s
